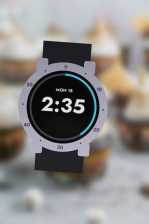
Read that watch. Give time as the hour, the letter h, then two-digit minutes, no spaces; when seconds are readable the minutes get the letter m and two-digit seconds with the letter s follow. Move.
2h35
